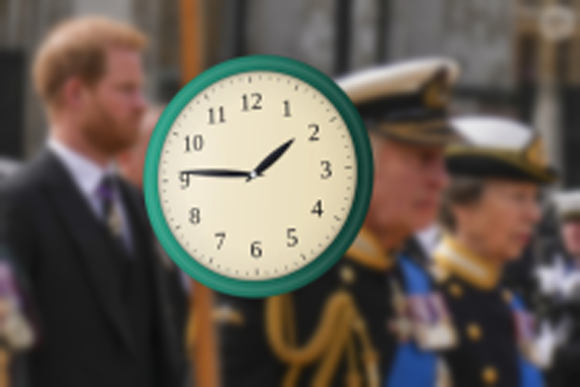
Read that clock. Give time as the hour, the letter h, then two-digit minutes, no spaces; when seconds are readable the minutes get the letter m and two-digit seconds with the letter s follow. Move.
1h46
